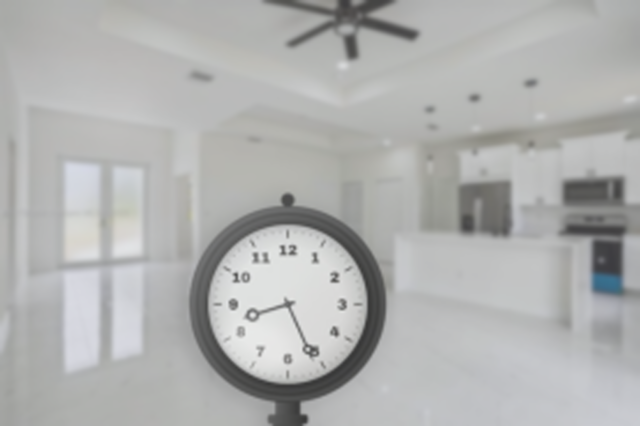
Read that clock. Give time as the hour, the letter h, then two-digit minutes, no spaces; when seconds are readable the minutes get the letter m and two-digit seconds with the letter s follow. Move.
8h26
